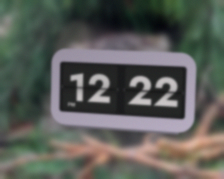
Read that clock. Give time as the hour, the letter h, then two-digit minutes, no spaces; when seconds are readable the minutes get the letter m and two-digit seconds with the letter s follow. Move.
12h22
